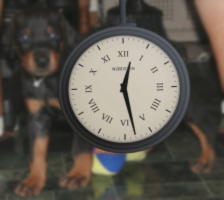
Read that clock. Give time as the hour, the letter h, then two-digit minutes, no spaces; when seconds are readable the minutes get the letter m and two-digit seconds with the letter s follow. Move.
12h28
